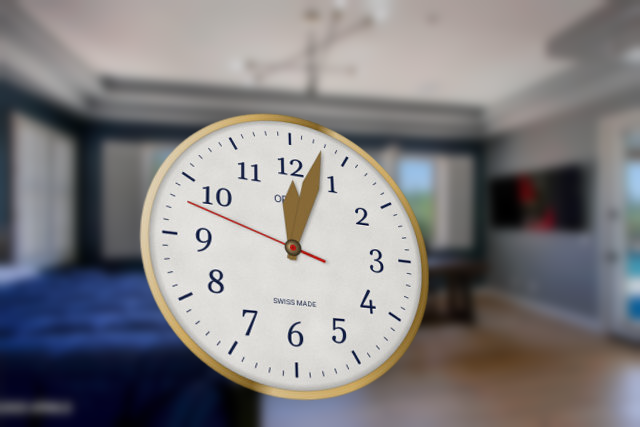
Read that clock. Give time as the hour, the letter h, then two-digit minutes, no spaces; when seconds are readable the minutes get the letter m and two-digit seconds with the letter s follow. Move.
12h02m48s
